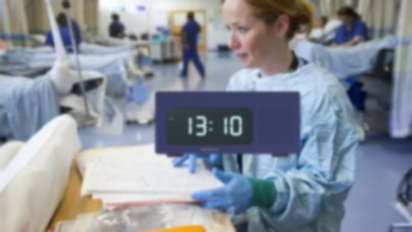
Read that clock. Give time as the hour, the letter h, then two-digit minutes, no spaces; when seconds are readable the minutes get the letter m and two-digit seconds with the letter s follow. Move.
13h10
